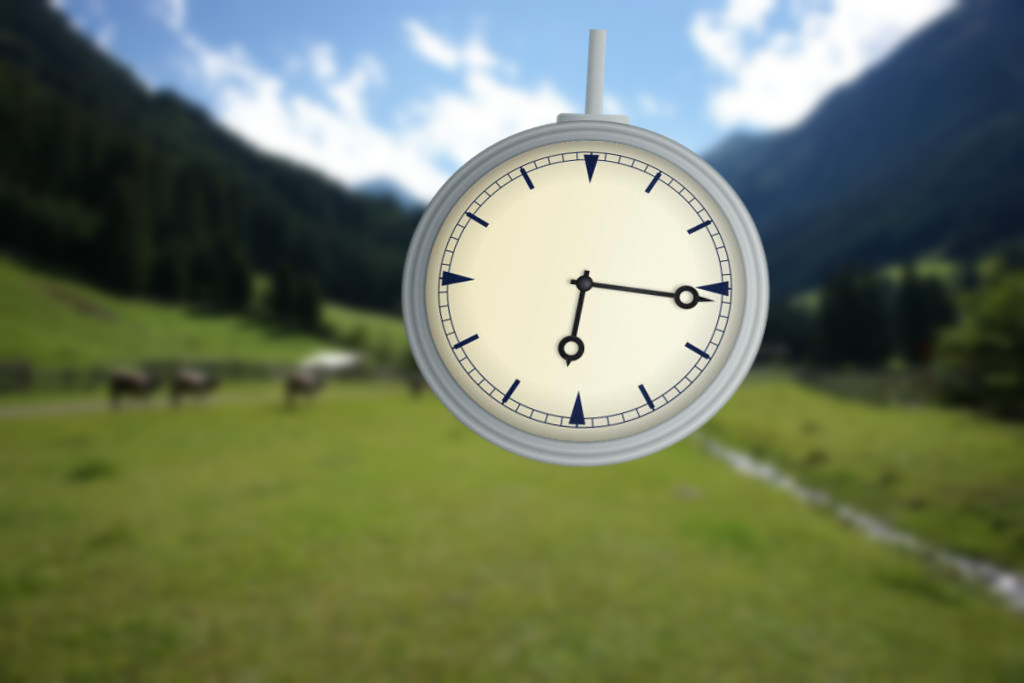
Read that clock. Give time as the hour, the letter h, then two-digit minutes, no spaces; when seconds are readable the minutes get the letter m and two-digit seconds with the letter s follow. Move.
6h16
